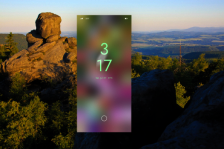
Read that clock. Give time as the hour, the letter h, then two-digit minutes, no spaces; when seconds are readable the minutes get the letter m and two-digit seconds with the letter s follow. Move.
3h17
